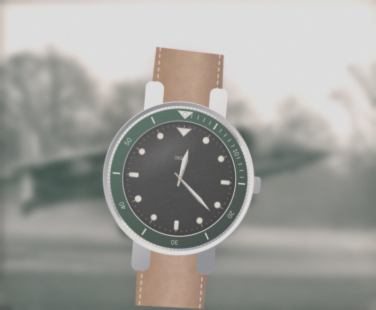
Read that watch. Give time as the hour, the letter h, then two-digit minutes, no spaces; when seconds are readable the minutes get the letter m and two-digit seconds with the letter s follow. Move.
12h22
